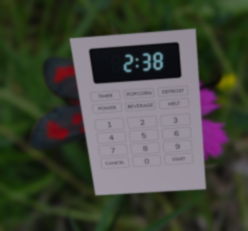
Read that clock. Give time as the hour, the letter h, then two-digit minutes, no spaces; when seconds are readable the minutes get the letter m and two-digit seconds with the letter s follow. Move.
2h38
